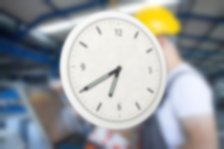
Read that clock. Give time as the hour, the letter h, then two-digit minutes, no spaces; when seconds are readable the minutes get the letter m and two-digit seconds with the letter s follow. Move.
6h40
